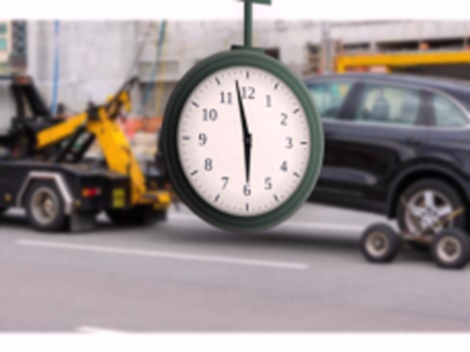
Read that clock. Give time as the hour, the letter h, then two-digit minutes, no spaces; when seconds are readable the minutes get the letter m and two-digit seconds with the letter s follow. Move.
5h58
